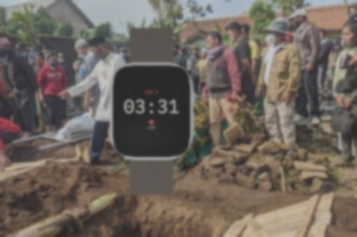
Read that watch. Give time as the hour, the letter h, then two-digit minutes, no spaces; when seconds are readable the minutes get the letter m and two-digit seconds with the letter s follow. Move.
3h31
